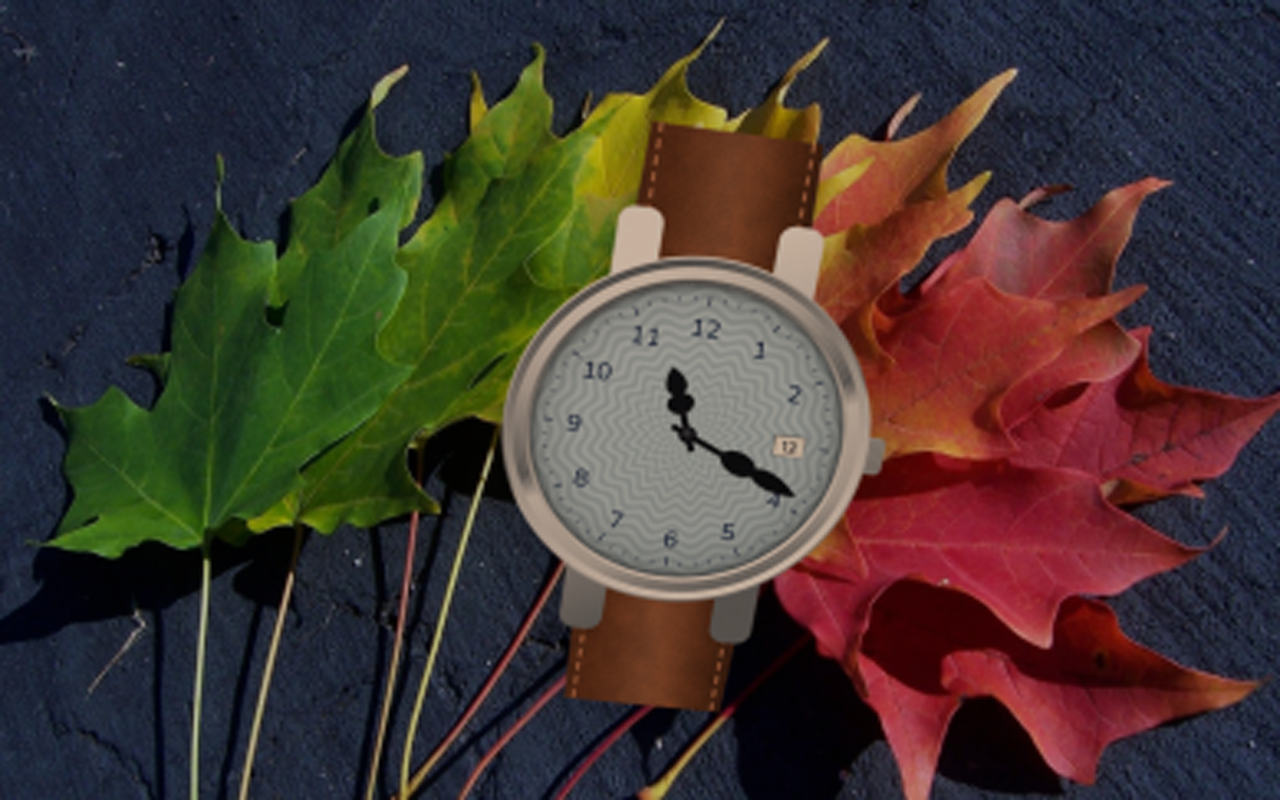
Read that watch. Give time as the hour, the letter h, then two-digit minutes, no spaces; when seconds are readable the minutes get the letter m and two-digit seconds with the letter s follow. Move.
11h19
